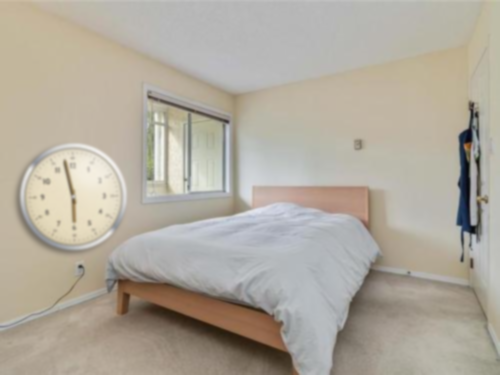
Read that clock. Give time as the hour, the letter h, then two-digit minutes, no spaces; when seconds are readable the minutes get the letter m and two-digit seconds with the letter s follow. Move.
5h58
